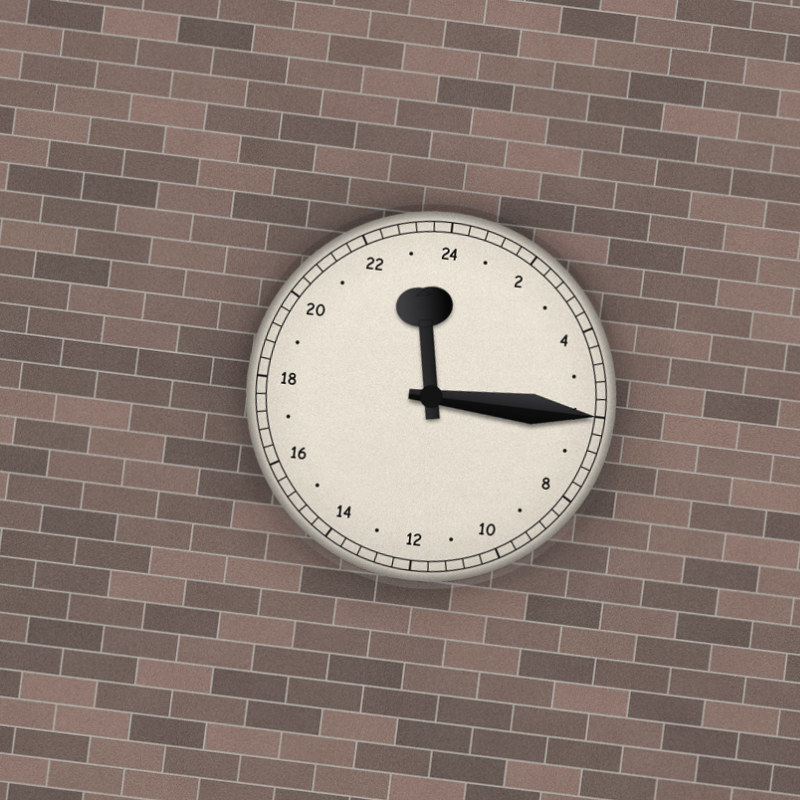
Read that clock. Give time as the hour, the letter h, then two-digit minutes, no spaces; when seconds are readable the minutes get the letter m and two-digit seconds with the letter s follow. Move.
23h15
